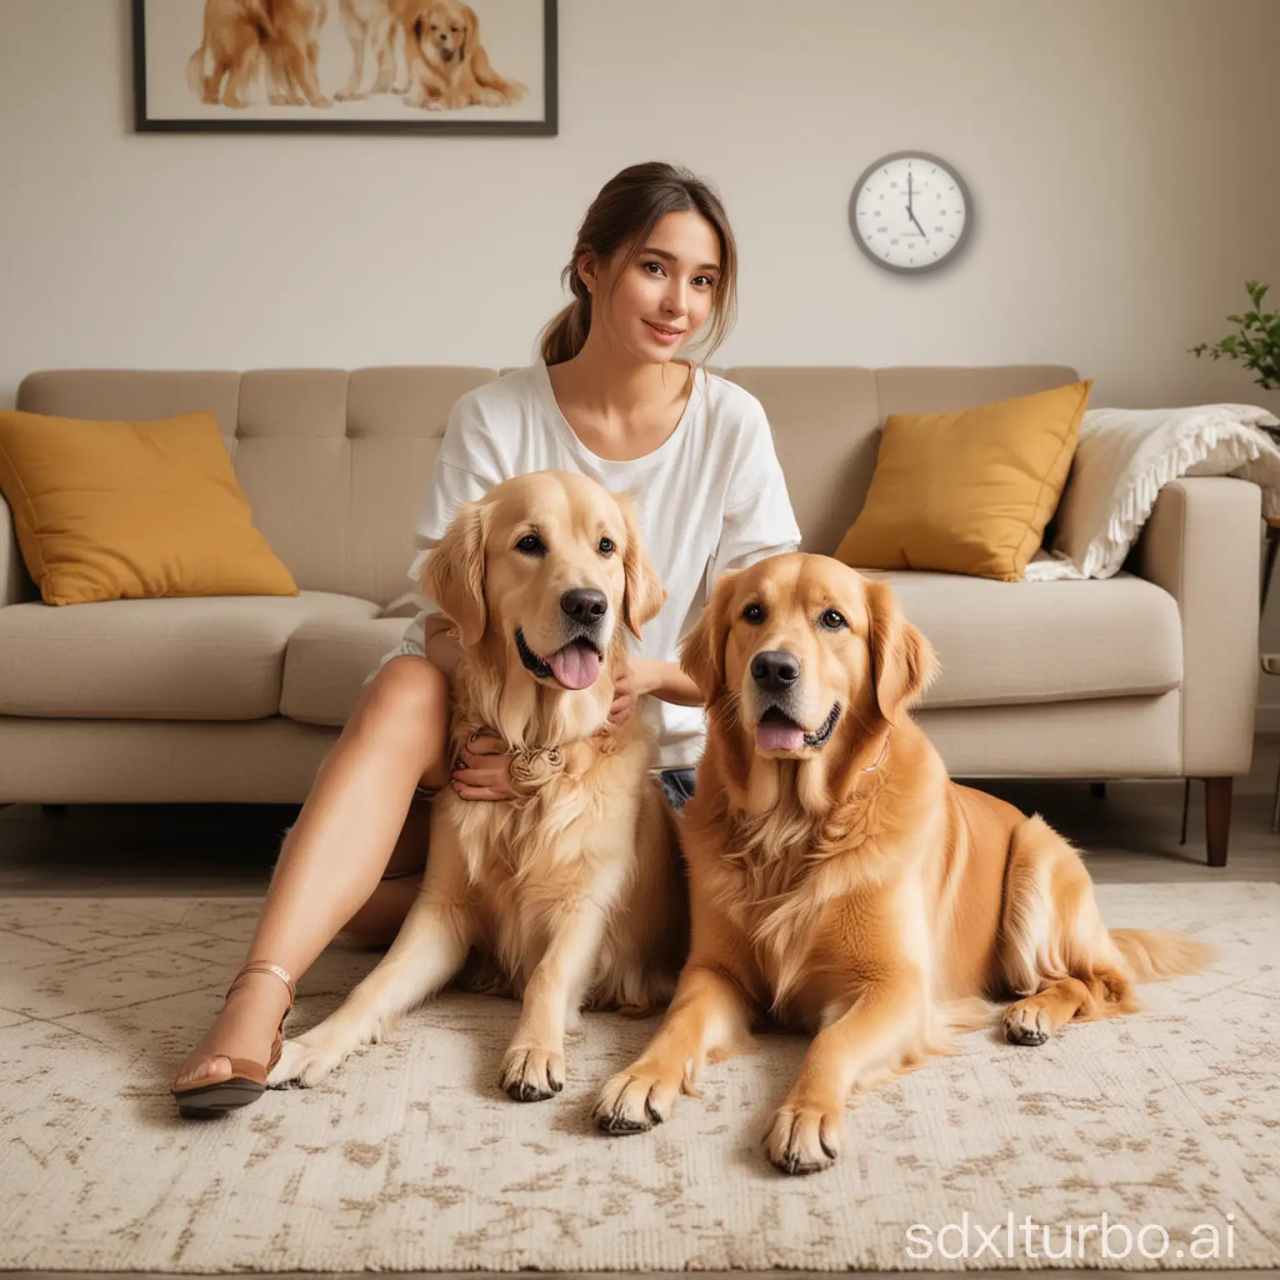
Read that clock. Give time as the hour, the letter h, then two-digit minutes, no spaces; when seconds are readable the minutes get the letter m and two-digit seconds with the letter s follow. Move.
5h00
